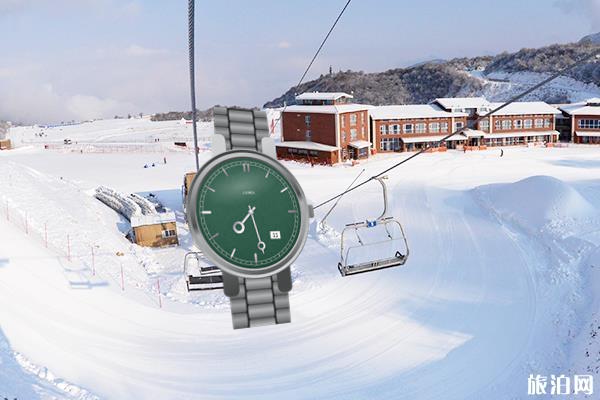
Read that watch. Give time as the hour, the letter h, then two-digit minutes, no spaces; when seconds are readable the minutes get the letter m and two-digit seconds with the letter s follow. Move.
7h28
